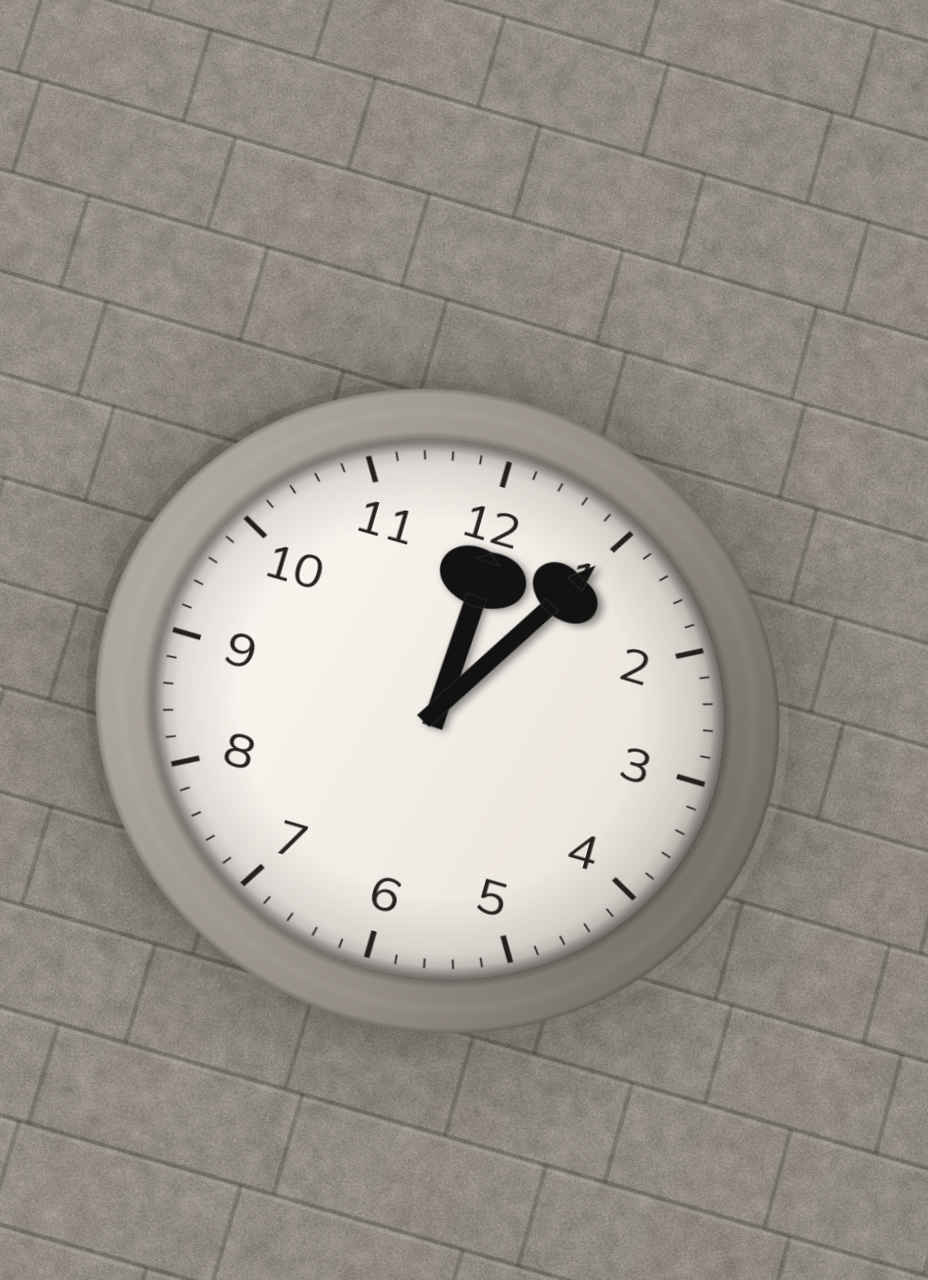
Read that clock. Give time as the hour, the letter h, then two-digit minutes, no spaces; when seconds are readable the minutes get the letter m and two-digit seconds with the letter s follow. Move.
12h05
